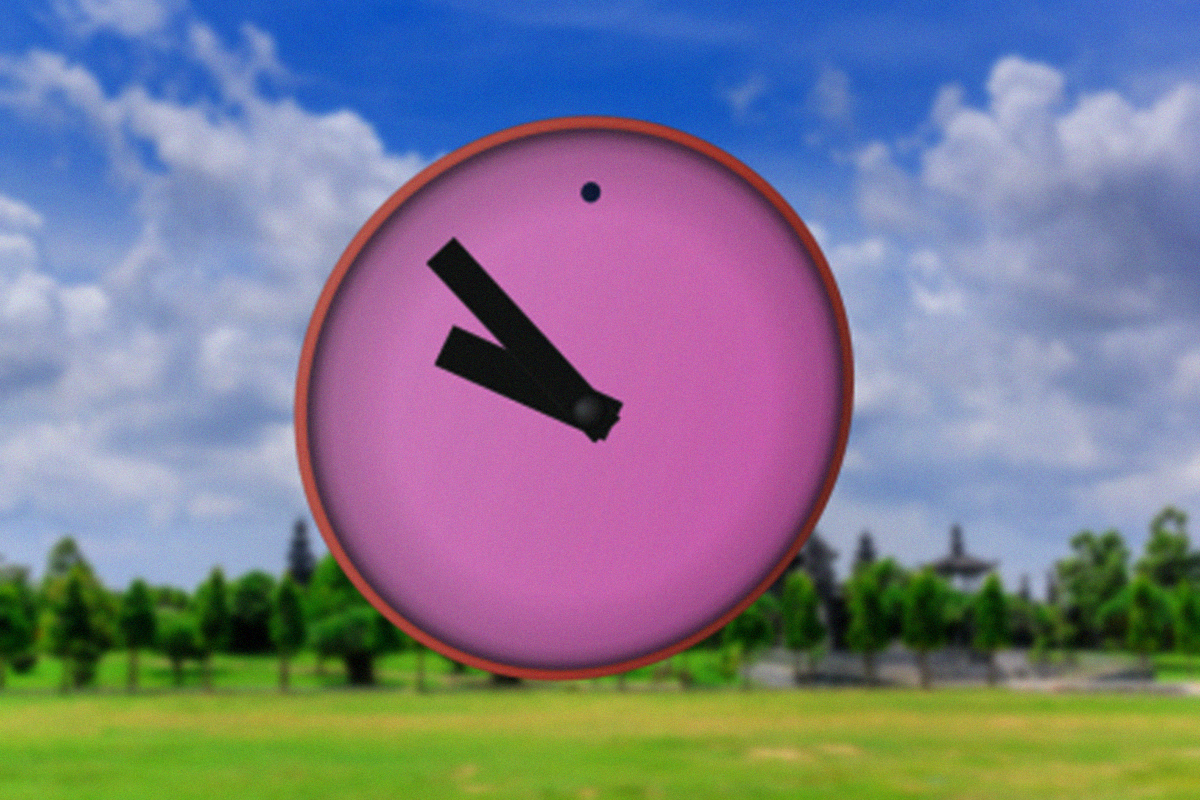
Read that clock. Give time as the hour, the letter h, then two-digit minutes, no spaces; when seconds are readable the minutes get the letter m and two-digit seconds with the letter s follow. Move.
9h53
